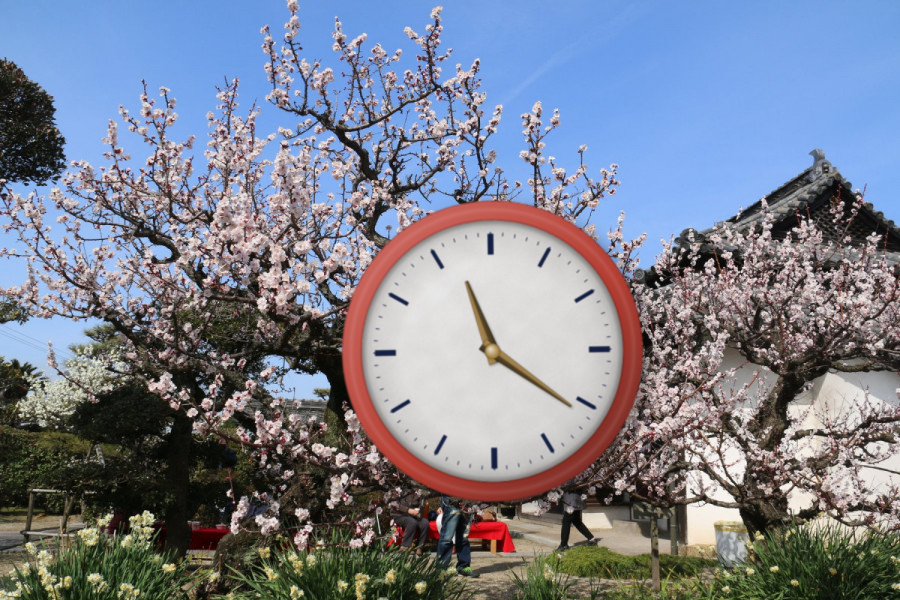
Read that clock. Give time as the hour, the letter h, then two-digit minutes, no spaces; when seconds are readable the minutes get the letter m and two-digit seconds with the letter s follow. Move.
11h21
